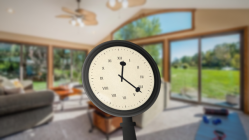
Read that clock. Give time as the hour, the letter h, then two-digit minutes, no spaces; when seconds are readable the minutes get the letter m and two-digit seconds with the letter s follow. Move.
12h22
